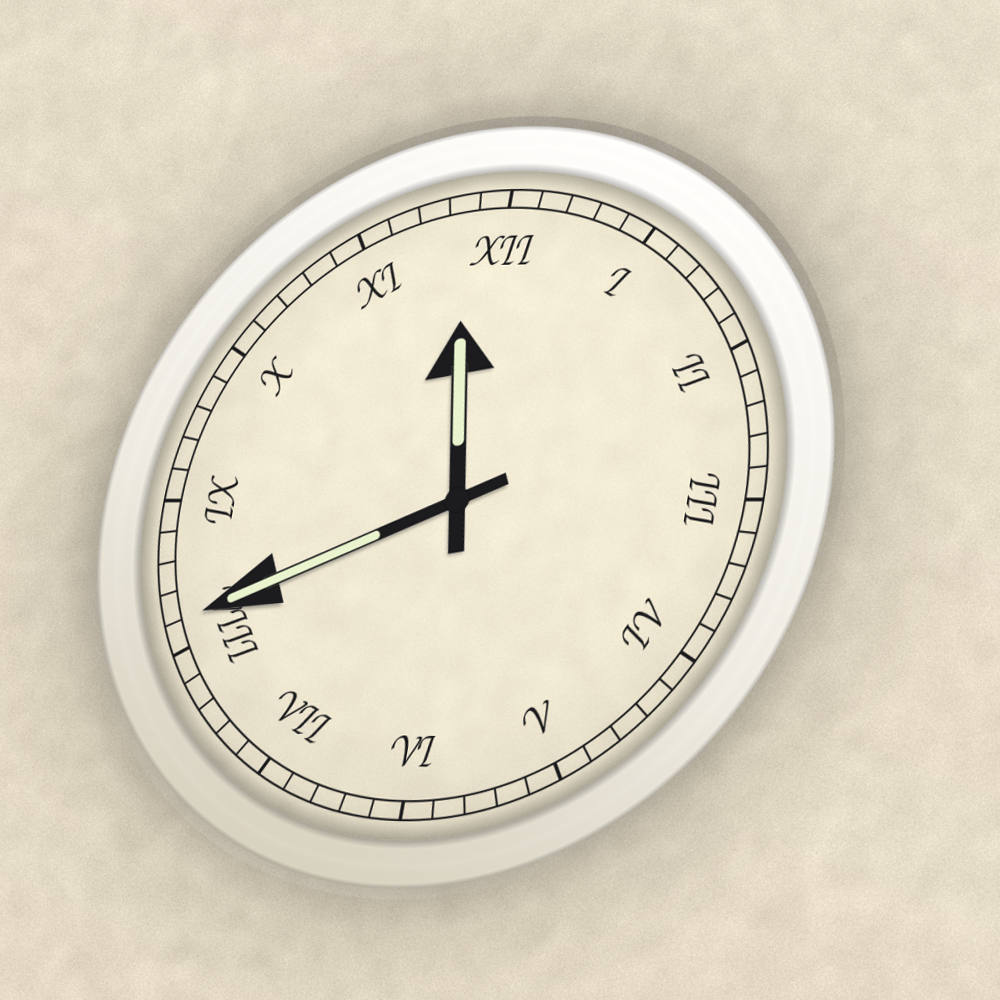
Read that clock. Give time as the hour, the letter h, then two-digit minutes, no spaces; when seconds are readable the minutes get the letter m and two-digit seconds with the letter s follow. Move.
11h41
